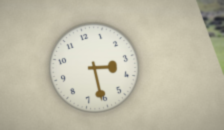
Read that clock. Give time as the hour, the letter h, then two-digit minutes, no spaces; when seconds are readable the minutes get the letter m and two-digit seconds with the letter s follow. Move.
3h31
